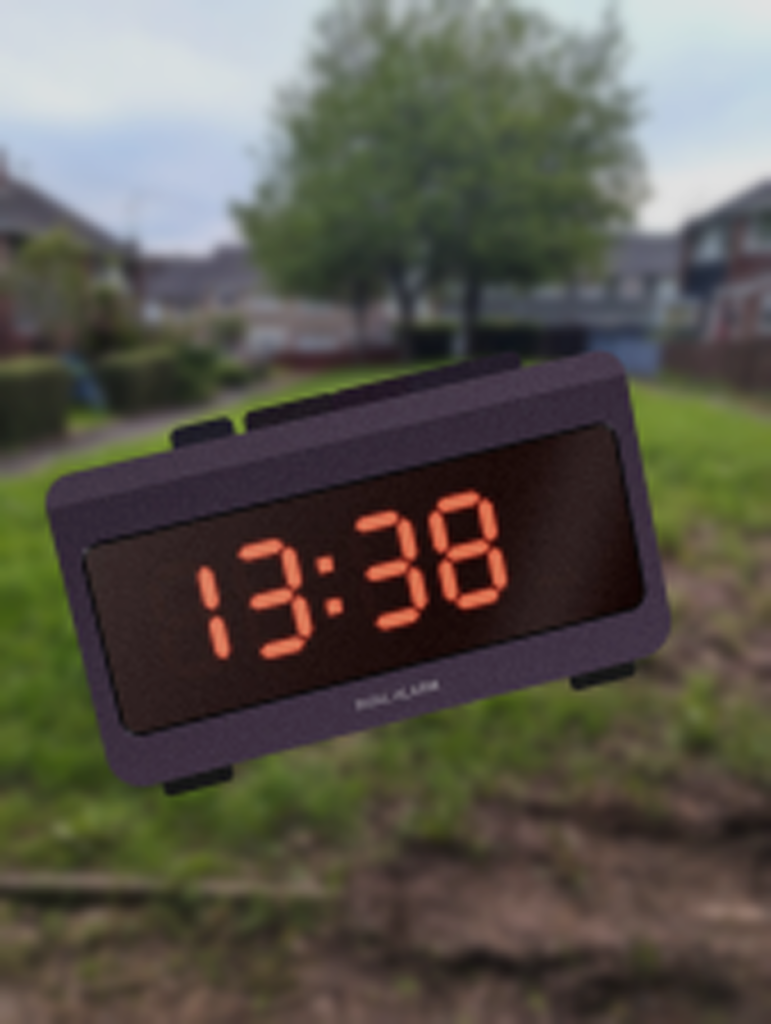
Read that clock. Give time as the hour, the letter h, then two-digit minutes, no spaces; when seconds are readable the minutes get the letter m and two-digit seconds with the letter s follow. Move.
13h38
